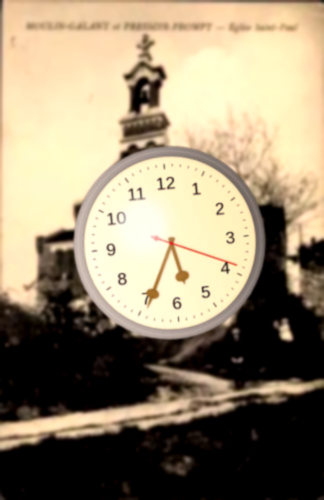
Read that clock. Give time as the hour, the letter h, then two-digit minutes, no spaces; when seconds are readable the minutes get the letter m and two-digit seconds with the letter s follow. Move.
5h34m19s
